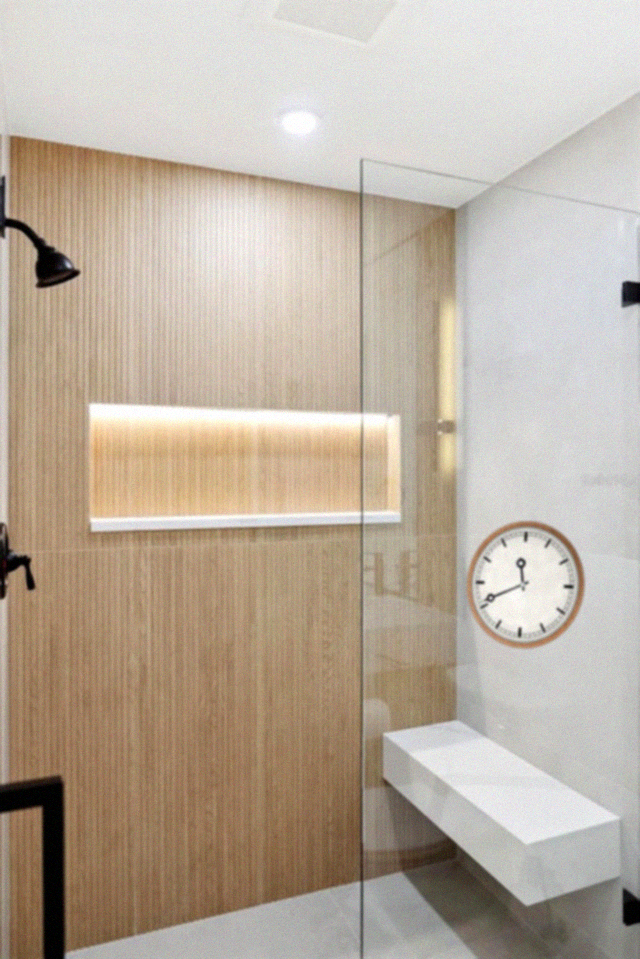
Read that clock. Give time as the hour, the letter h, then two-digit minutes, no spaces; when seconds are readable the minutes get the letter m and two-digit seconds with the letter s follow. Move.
11h41
